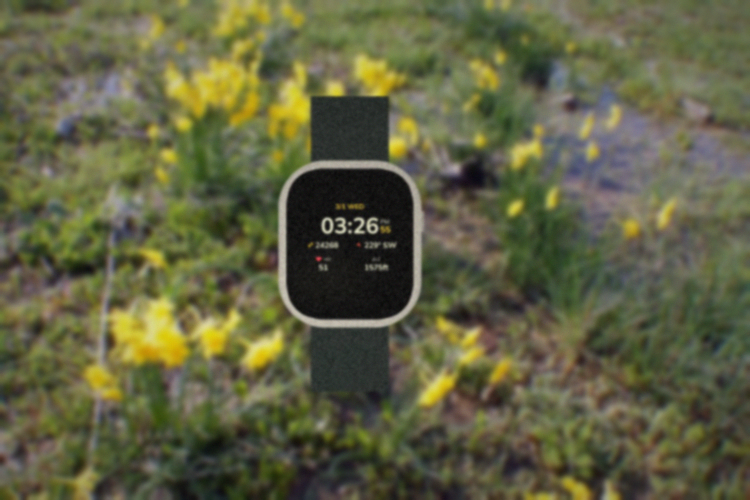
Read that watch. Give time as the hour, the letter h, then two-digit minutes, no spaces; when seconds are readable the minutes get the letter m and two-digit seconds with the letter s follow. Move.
3h26
